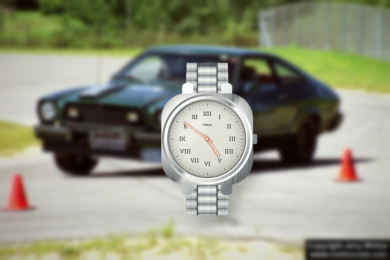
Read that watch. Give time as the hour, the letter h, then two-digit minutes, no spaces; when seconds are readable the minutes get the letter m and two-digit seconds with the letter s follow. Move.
4h51
